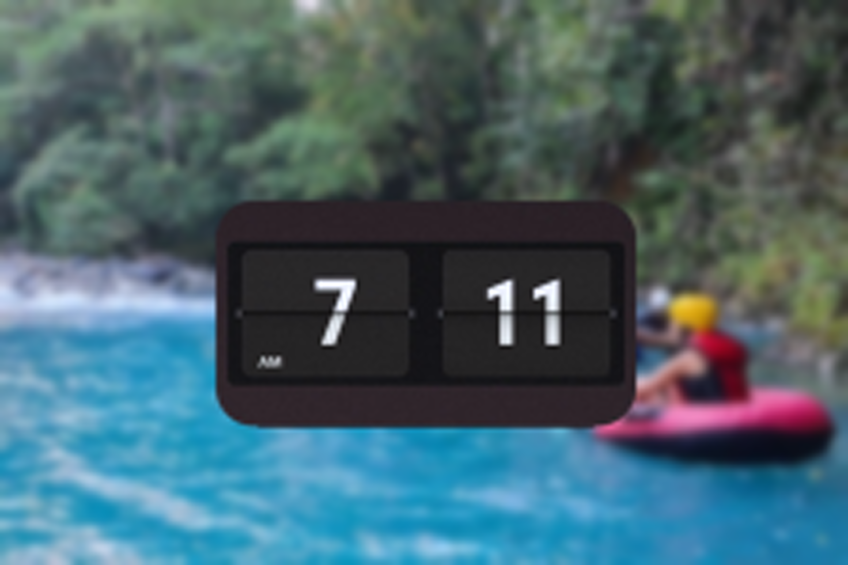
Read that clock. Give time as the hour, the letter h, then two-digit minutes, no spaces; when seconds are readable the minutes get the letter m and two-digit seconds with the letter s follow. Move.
7h11
